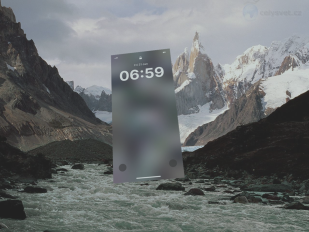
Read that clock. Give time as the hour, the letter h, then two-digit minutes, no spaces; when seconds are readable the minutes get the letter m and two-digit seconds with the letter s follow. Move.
6h59
